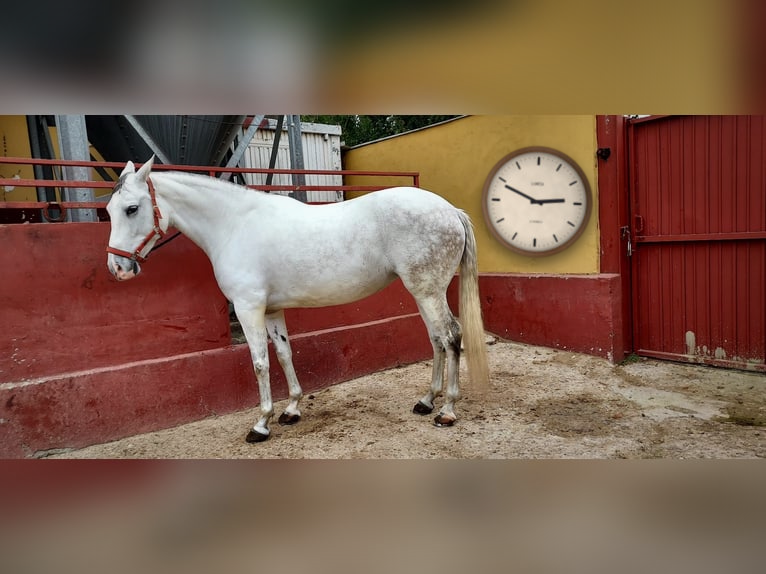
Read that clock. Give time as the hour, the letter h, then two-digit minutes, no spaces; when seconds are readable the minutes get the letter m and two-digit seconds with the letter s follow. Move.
2h49
